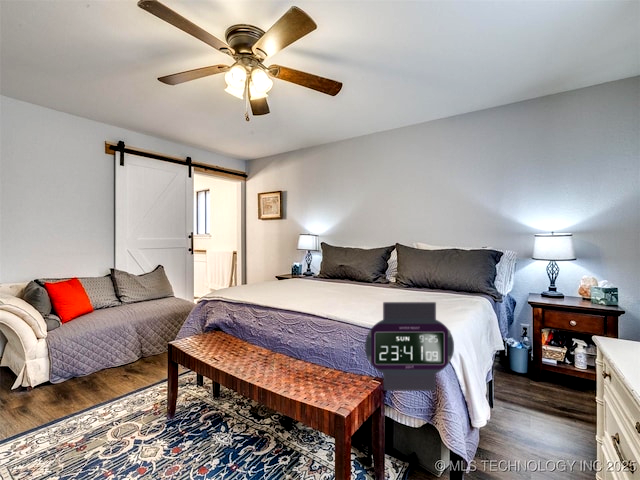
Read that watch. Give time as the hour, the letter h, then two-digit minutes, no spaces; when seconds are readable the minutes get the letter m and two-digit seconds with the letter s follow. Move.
23h41
